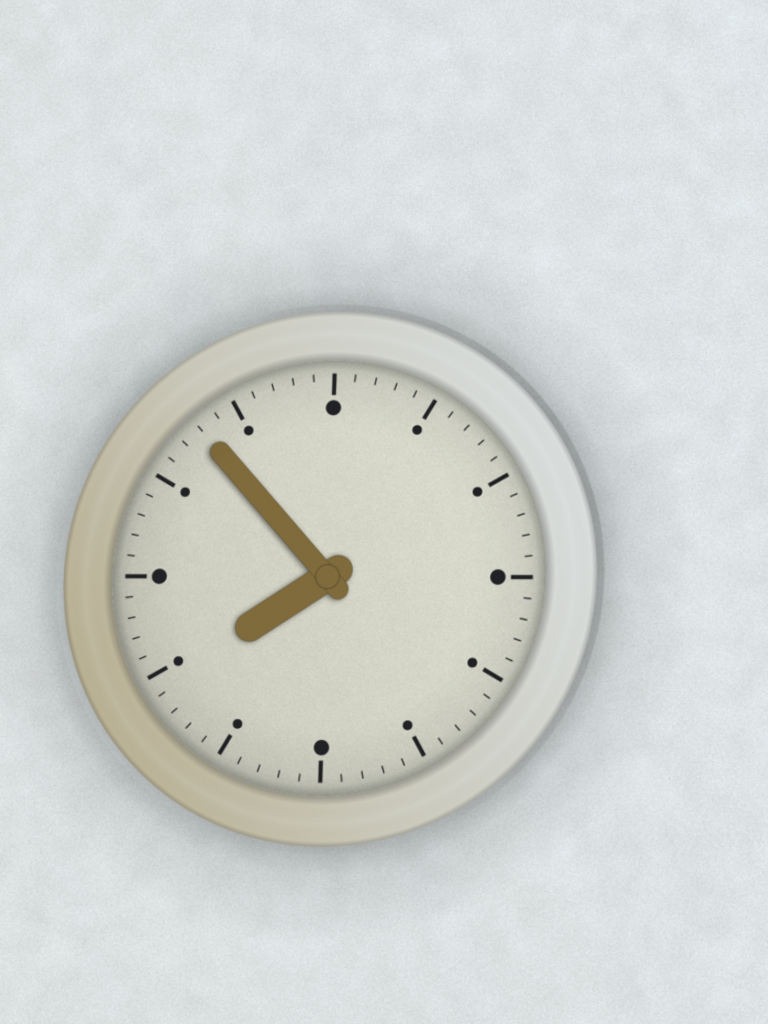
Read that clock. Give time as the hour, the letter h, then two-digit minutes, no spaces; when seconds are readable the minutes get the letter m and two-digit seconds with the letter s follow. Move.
7h53
